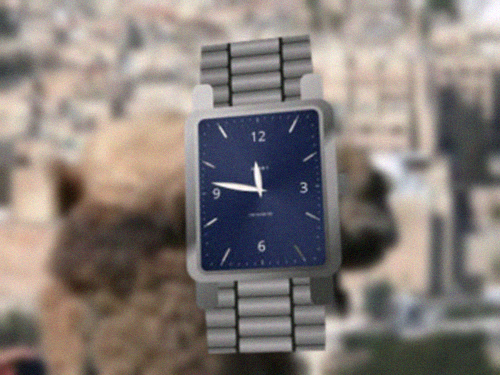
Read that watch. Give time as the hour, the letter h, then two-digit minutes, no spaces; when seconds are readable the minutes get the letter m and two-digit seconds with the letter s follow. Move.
11h47
